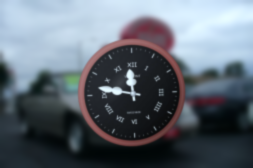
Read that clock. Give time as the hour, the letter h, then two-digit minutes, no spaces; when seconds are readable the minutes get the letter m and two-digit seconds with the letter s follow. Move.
11h47
